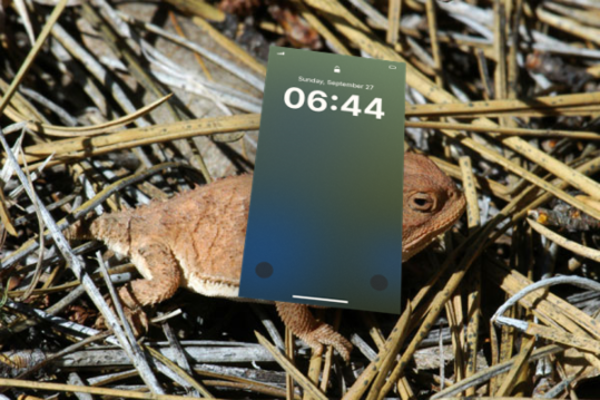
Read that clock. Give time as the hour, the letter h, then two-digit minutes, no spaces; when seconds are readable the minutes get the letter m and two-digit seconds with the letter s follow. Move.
6h44
